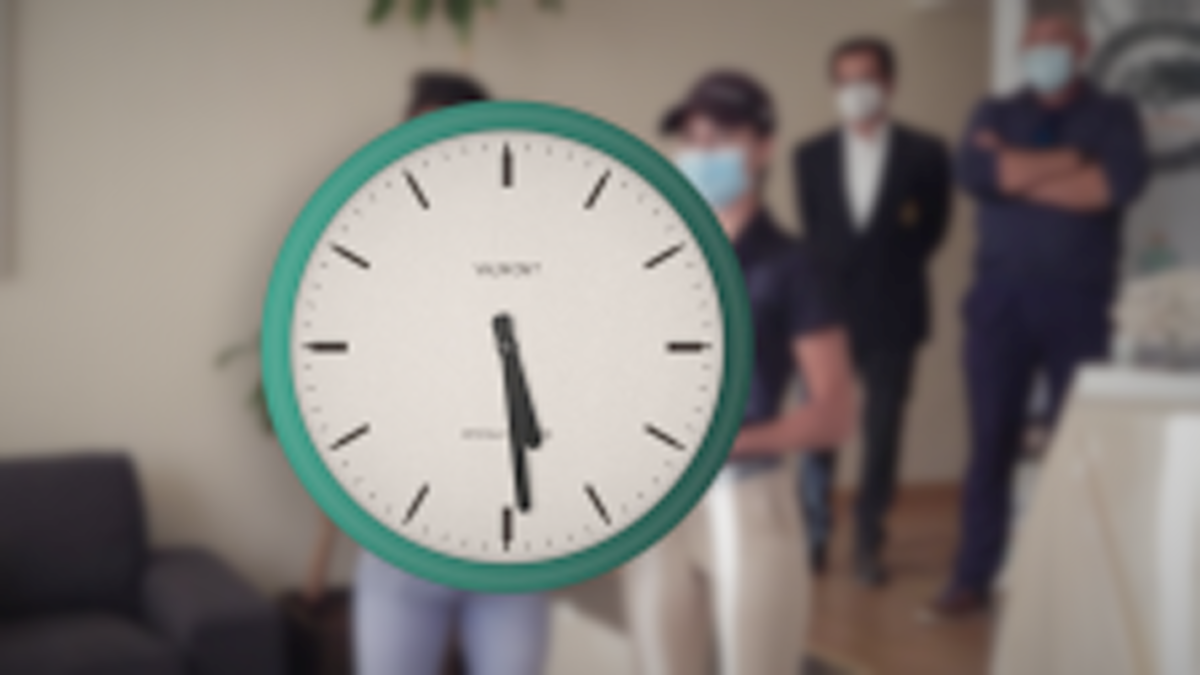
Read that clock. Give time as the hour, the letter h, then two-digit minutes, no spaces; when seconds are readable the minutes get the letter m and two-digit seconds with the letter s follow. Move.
5h29
